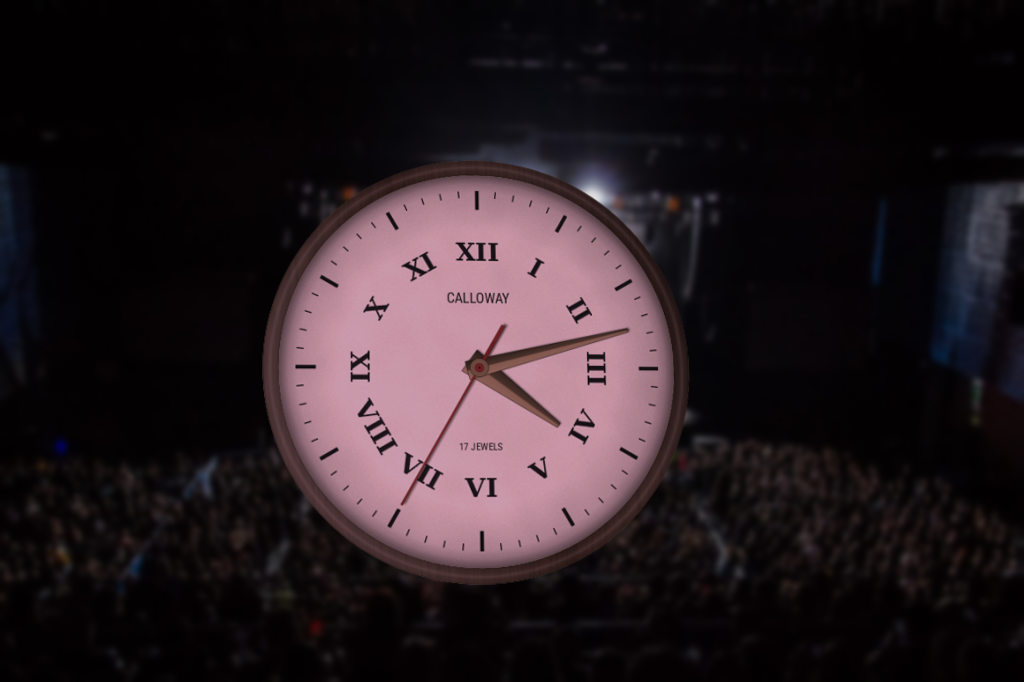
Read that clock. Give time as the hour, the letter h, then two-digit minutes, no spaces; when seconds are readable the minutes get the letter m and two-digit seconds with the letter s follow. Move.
4h12m35s
